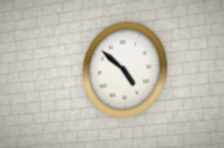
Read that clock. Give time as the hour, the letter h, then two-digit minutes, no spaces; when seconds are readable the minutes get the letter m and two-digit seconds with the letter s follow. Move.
4h52
